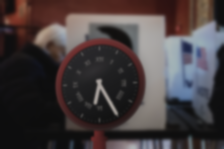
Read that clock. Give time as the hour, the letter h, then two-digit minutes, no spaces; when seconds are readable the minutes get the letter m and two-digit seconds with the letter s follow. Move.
6h25
